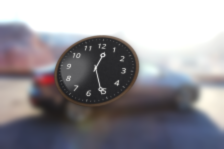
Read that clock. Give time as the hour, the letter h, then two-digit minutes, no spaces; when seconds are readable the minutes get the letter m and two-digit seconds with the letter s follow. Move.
12h26
